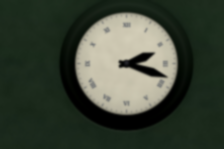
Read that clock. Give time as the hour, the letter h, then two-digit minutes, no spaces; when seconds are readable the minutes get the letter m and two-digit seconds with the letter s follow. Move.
2h18
